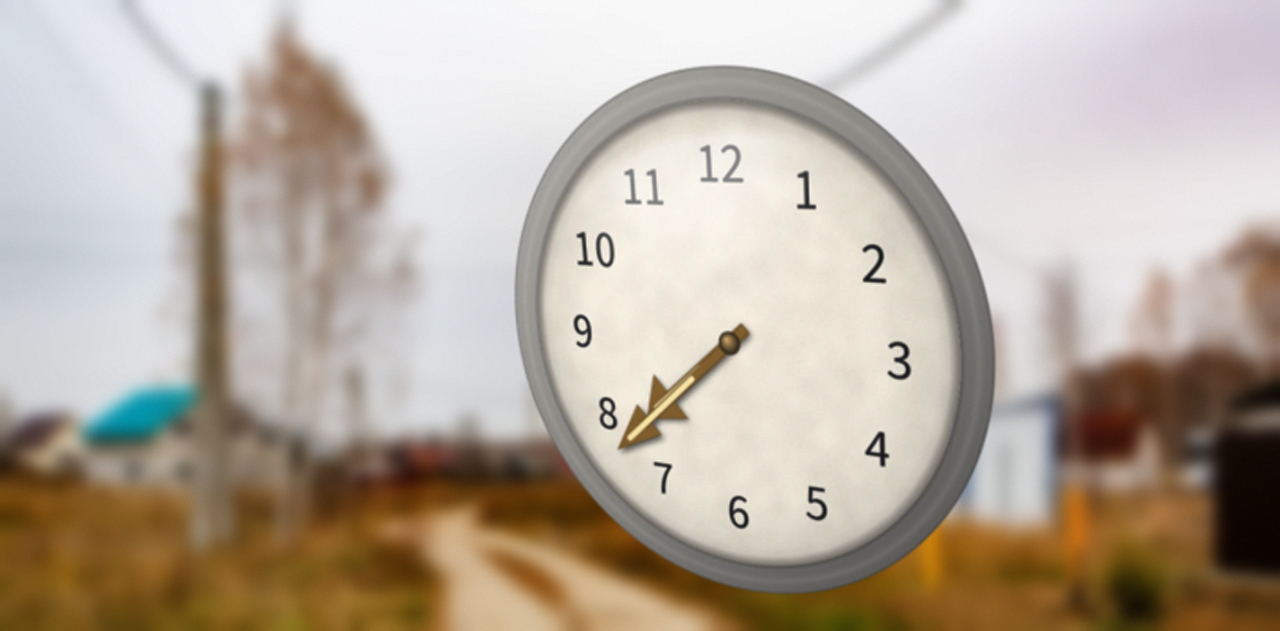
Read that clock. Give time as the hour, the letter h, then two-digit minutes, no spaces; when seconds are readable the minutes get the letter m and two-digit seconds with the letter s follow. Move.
7h38
